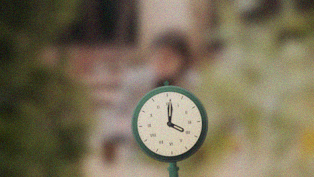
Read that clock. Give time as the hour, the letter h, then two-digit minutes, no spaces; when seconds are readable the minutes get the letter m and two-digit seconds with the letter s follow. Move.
4h01
